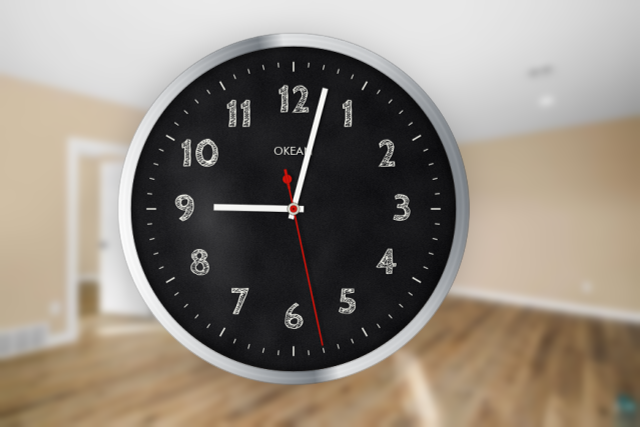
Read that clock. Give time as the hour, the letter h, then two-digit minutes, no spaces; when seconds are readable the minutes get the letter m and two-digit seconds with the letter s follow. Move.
9h02m28s
